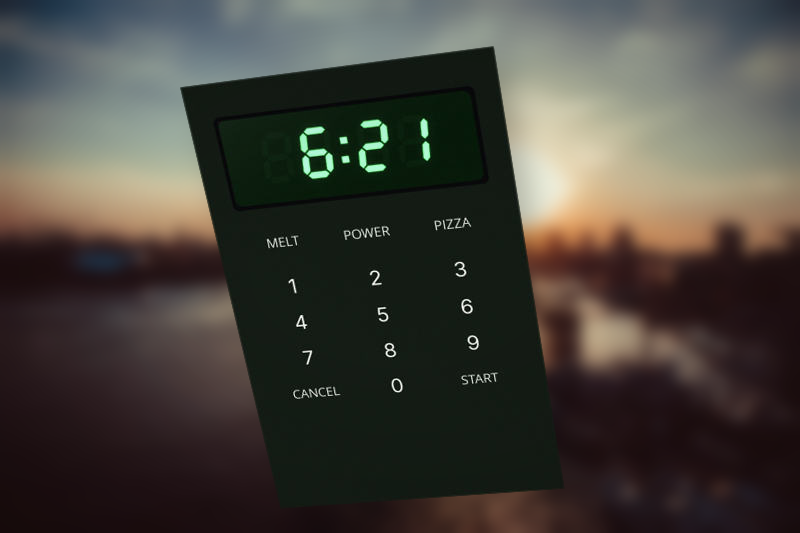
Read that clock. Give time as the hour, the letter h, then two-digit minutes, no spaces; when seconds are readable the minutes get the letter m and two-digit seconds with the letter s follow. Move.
6h21
